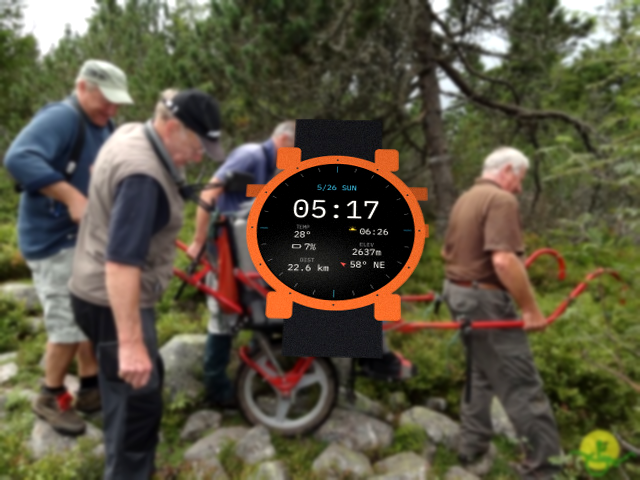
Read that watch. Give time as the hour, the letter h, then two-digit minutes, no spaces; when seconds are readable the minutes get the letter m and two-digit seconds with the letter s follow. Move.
5h17
